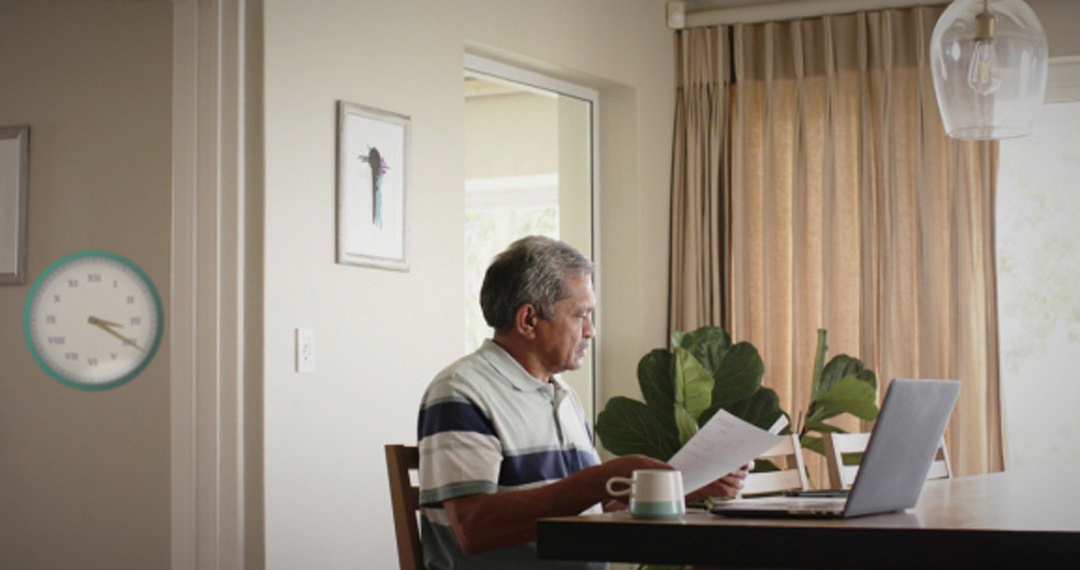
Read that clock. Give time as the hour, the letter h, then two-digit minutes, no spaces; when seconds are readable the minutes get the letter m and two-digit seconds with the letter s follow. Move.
3h20
